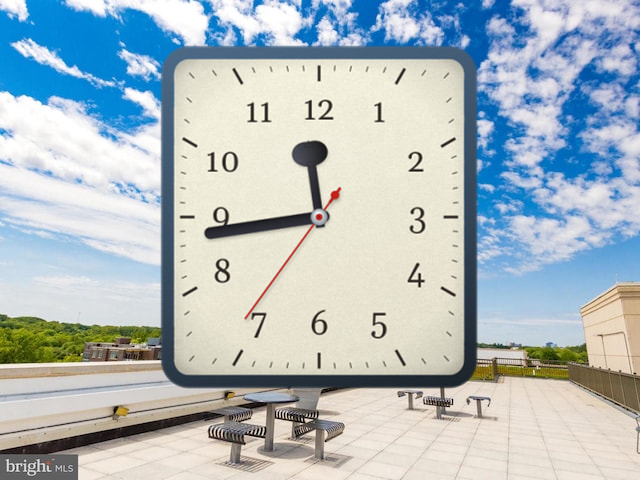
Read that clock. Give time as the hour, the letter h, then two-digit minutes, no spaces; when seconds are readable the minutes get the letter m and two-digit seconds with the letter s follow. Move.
11h43m36s
